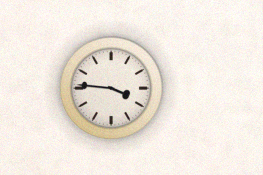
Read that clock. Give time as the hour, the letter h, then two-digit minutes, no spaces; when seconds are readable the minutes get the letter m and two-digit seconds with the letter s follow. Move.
3h46
